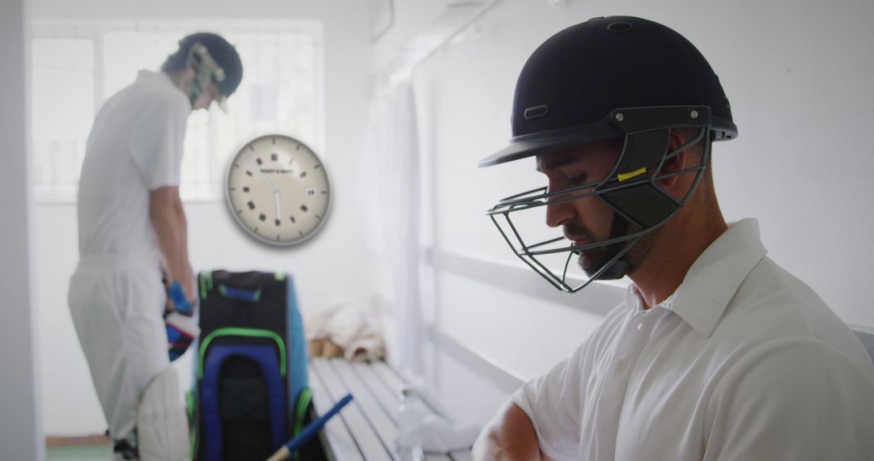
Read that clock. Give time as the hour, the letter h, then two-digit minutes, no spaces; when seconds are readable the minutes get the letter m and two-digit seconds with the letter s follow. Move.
5h53
